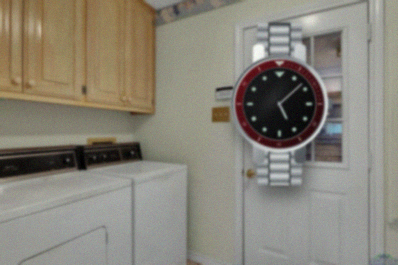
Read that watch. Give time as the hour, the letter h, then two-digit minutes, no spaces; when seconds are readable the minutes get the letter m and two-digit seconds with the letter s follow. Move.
5h08
